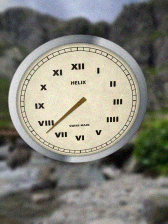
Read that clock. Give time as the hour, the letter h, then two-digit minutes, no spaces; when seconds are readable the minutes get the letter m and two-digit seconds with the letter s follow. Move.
7h38
